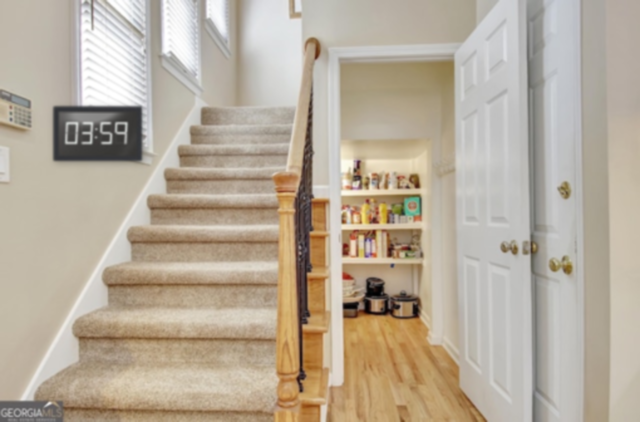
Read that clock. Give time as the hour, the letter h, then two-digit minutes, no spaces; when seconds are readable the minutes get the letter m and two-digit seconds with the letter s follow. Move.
3h59
